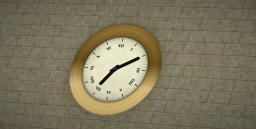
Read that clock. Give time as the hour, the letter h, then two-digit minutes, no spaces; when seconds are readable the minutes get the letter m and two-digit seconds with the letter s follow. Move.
7h10
